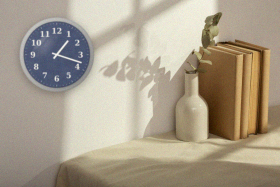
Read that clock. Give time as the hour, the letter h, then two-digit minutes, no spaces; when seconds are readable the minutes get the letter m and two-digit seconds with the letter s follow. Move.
1h18
